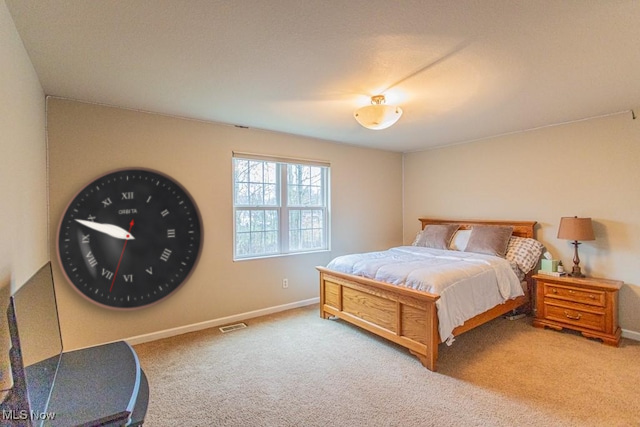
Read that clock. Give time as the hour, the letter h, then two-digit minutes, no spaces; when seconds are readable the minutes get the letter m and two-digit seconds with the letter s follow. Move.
9h48m33s
